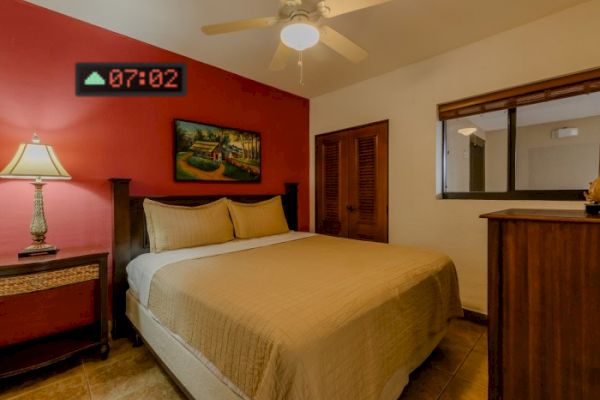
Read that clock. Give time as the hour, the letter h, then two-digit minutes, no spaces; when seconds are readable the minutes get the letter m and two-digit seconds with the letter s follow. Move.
7h02
